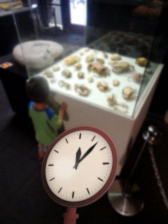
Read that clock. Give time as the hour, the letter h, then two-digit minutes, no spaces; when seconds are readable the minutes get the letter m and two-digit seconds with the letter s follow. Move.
12h07
